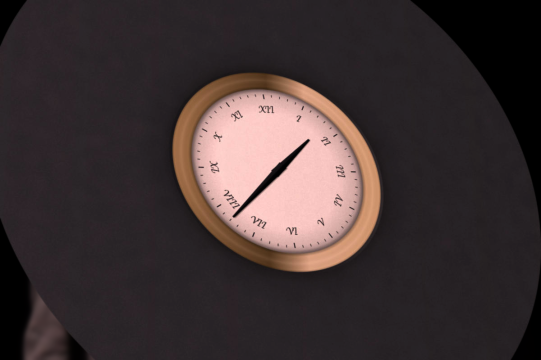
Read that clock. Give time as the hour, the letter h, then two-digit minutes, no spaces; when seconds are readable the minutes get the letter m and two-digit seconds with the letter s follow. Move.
1h38
